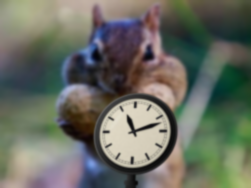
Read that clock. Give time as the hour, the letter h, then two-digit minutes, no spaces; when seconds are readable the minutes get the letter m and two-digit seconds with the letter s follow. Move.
11h12
